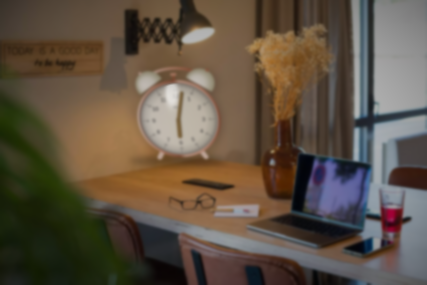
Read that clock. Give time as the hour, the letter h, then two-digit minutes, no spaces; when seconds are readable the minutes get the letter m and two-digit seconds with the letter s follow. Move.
6h02
